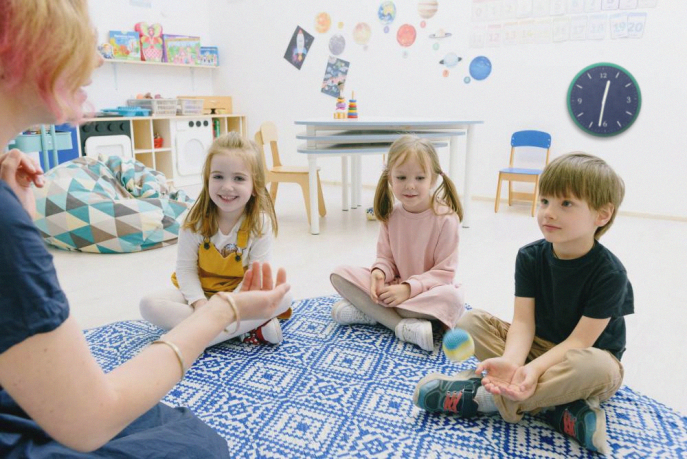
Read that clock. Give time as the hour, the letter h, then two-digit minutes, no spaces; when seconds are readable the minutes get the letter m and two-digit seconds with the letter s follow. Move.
12h32
